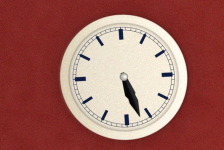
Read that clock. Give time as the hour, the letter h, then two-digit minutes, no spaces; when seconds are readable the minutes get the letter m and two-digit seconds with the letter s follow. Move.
5h27
